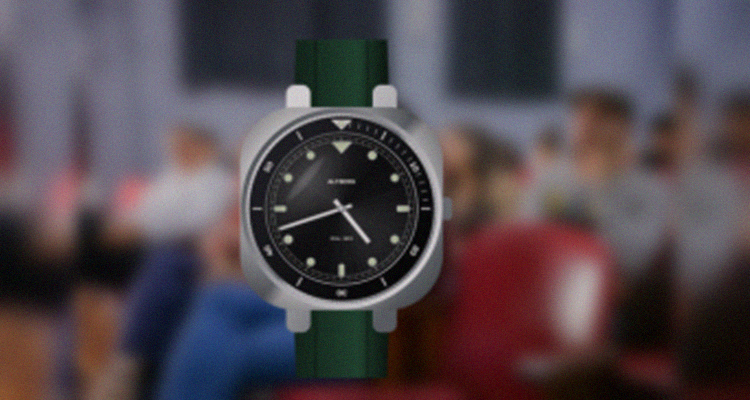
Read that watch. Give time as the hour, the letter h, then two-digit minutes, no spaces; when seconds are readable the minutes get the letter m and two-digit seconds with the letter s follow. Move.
4h42
